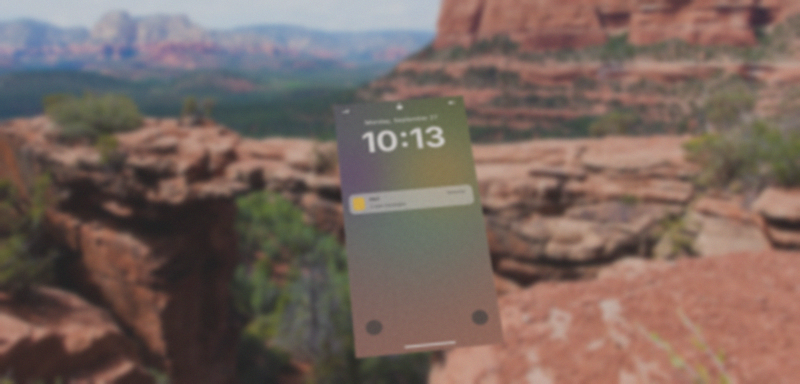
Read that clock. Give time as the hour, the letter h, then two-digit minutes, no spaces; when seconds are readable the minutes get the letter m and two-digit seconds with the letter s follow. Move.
10h13
